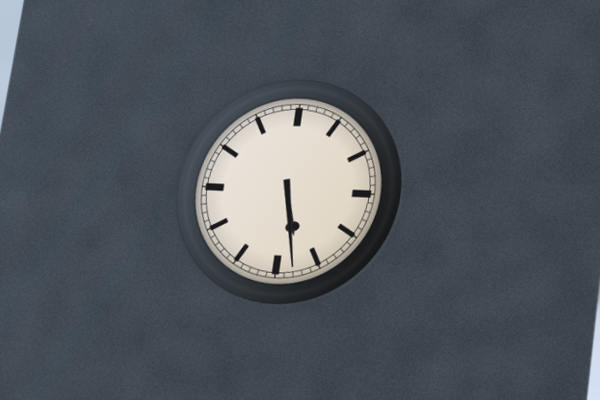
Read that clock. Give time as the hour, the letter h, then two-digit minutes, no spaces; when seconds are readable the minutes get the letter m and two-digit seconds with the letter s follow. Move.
5h28
